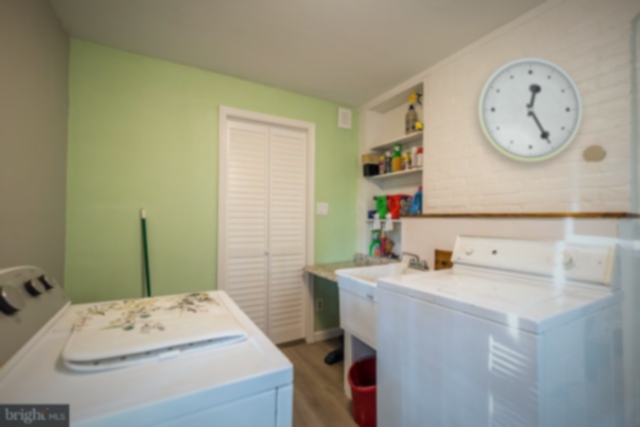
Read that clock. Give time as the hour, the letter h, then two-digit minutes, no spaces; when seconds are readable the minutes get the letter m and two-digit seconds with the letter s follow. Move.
12h25
